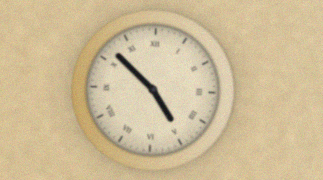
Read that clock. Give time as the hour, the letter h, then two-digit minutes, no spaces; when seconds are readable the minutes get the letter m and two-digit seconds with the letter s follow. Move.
4h52
